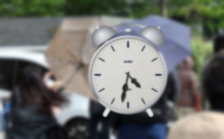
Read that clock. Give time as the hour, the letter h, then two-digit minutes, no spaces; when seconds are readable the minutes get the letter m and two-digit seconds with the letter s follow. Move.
4h32
